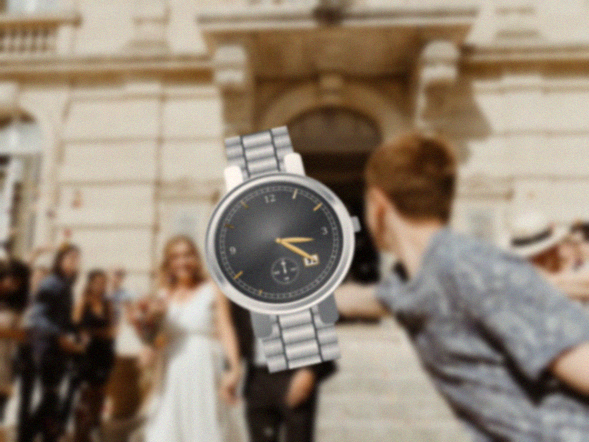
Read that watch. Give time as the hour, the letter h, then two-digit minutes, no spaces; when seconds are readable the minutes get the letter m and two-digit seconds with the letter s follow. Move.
3h22
